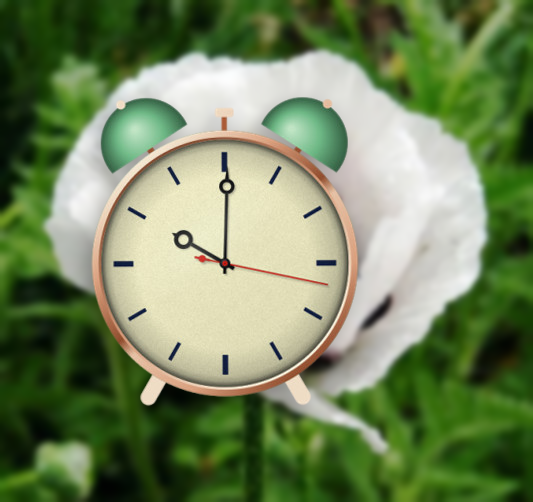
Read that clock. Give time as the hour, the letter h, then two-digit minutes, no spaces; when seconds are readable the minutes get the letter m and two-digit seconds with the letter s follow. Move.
10h00m17s
